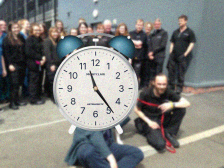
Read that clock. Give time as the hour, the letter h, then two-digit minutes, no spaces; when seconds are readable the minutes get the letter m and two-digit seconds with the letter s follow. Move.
11h24
